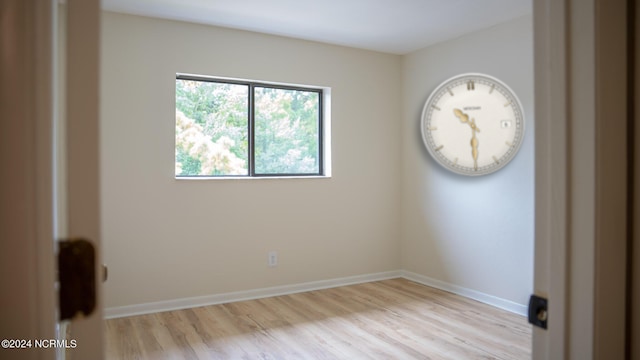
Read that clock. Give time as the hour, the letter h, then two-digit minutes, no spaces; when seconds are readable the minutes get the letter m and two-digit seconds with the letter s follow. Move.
10h30
